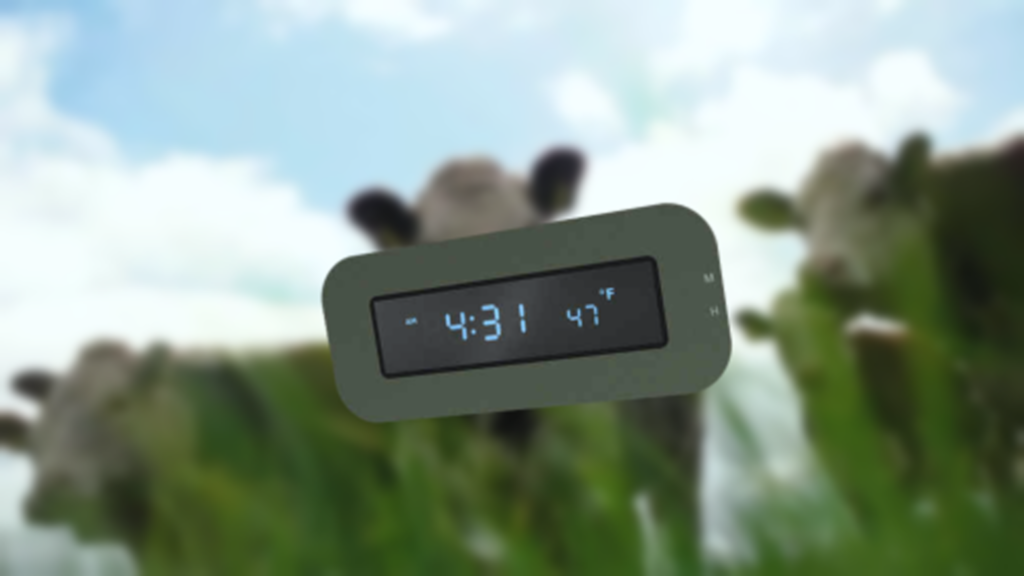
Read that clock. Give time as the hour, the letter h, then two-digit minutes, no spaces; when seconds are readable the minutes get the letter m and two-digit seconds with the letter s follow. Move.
4h31
